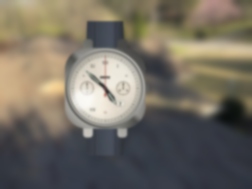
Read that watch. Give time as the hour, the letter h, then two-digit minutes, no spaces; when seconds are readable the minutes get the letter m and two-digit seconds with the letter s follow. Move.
4h52
